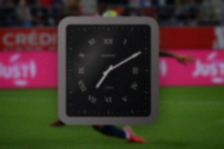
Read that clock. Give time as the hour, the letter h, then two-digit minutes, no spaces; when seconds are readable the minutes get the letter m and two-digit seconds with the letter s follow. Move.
7h10
